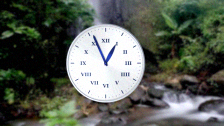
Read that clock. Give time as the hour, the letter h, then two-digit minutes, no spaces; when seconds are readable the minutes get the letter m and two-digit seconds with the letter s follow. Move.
12h56
